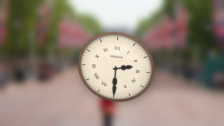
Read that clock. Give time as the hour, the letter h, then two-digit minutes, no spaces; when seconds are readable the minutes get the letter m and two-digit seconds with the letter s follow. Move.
2h30
